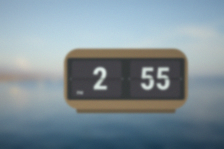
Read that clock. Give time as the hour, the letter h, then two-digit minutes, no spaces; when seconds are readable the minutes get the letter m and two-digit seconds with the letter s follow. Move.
2h55
